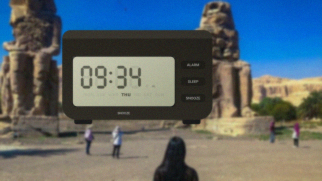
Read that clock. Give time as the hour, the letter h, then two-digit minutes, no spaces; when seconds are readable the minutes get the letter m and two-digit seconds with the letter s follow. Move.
9h34
